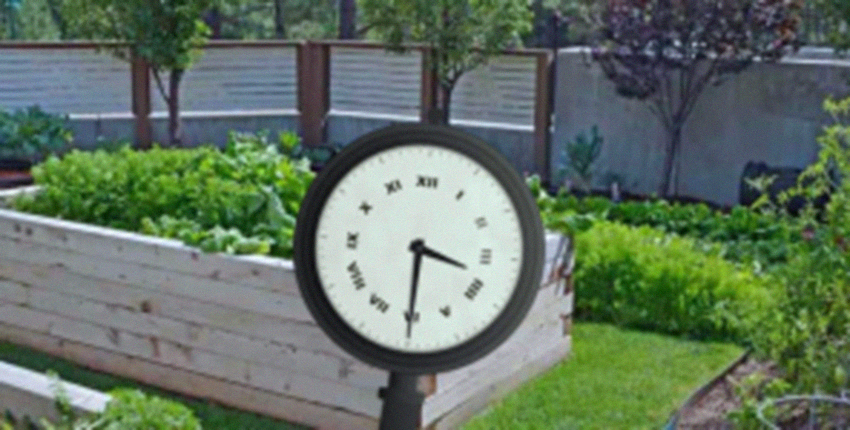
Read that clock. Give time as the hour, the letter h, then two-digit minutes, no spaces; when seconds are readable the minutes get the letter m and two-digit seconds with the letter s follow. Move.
3h30
